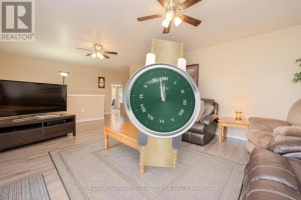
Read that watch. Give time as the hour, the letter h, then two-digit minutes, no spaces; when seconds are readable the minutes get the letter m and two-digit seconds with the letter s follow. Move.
11h58
